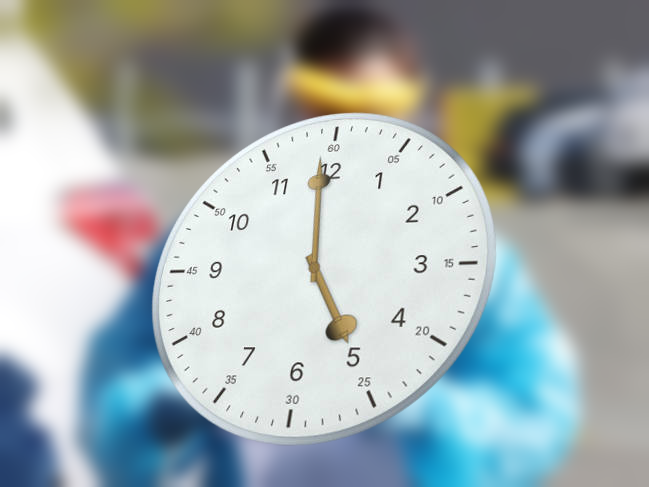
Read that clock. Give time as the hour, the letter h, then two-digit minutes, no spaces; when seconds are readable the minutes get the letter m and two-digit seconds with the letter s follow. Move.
4h59
